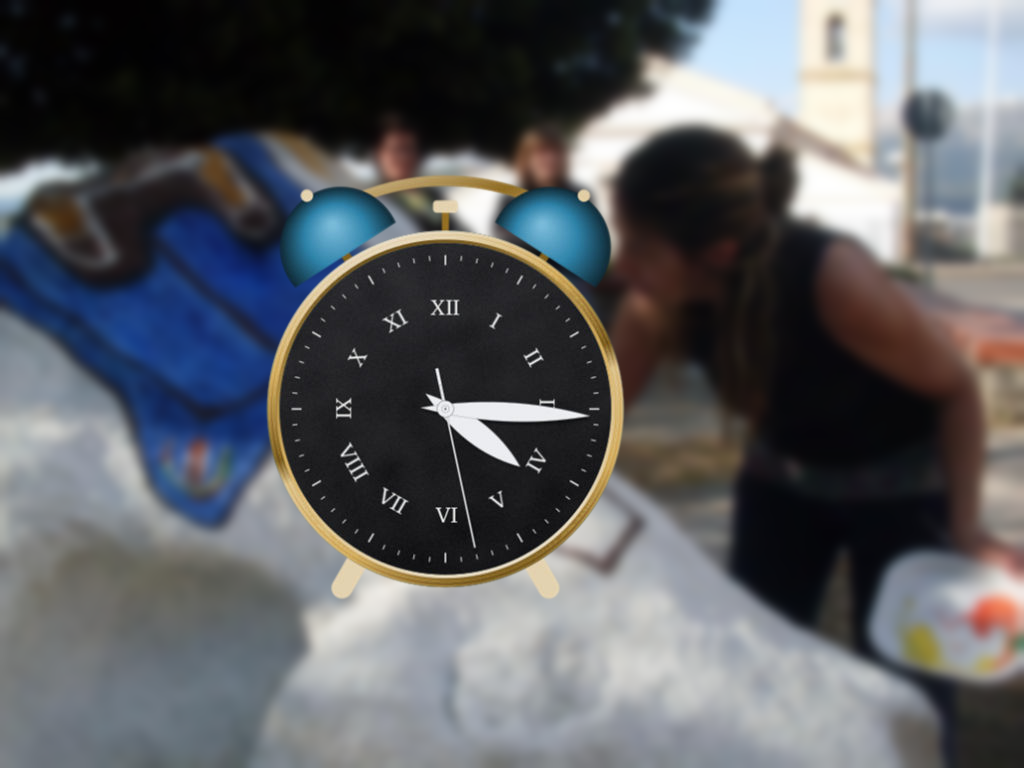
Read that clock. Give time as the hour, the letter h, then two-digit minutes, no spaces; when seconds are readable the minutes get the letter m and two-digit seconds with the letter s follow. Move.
4h15m28s
